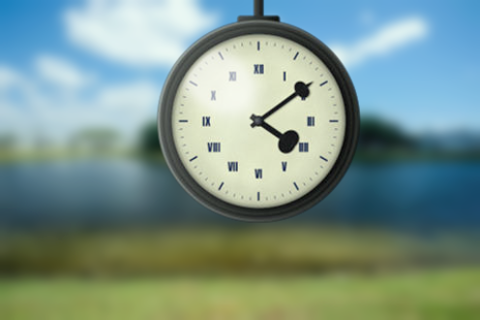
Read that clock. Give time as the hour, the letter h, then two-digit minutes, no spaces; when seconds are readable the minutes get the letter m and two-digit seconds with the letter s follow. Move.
4h09
